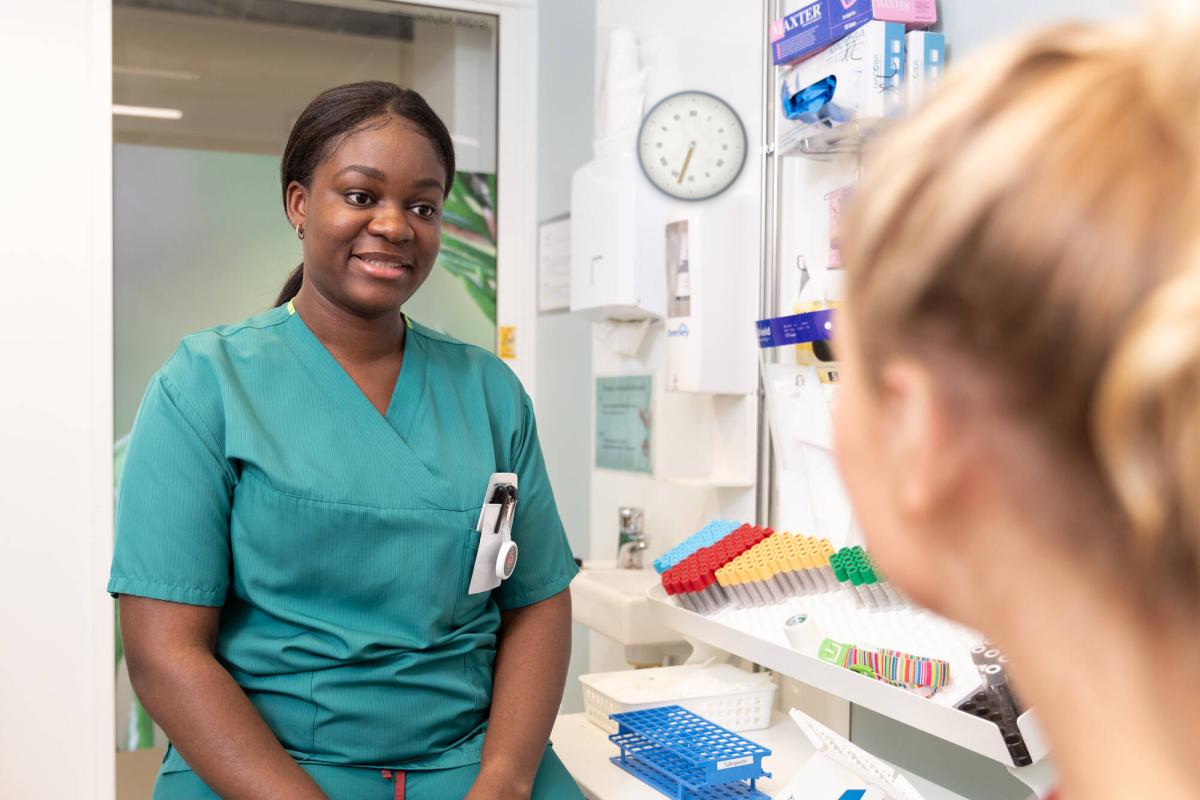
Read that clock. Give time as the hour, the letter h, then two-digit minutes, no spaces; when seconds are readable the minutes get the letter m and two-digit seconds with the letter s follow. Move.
6h33
